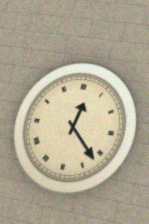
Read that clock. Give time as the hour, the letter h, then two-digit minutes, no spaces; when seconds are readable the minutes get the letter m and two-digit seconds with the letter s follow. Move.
12h22
